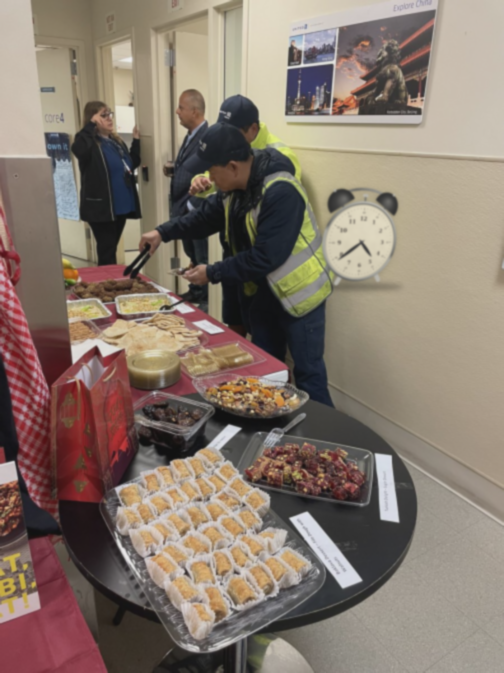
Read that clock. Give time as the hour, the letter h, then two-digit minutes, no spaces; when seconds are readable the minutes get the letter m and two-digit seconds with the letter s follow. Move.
4h39
